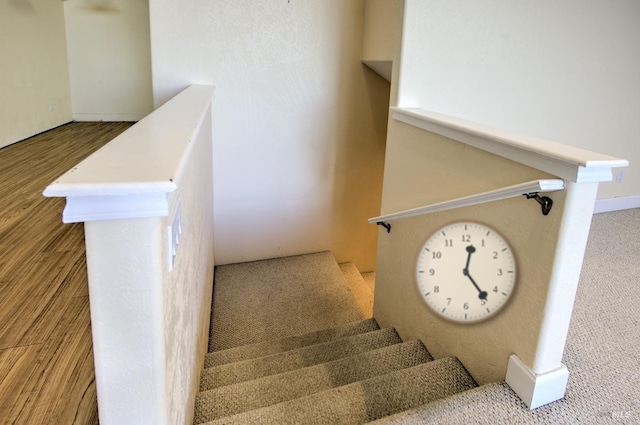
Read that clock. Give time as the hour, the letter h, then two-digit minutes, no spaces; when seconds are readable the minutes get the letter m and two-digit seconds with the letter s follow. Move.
12h24
